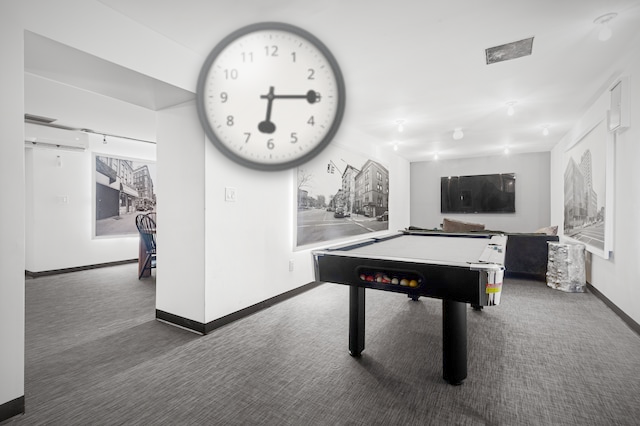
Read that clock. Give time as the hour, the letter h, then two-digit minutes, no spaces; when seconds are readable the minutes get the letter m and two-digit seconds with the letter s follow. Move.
6h15
